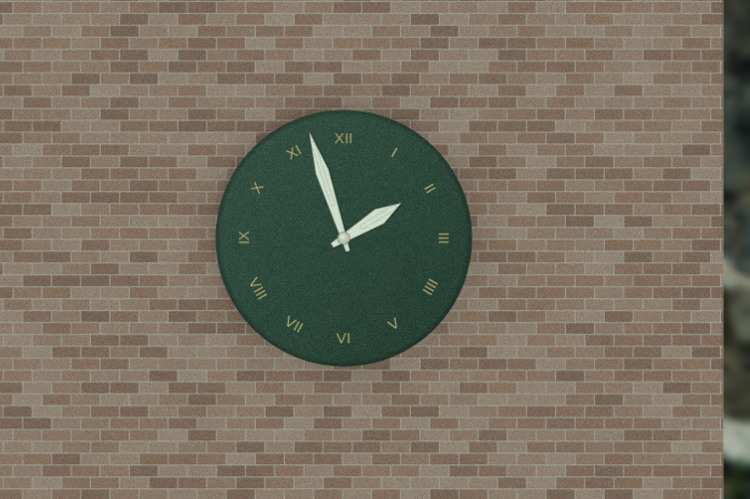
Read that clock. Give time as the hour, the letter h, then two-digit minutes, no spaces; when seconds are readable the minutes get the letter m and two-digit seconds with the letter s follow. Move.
1h57
